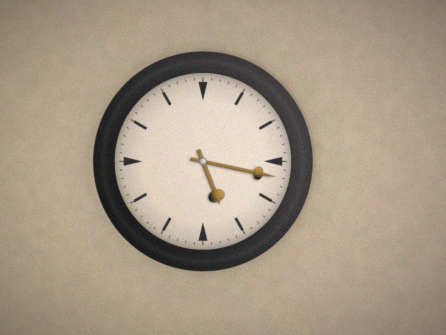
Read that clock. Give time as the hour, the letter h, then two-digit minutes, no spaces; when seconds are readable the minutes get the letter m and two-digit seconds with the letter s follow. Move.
5h17
